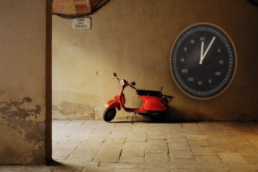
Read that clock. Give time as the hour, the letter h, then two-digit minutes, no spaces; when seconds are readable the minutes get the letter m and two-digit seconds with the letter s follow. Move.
12h05
